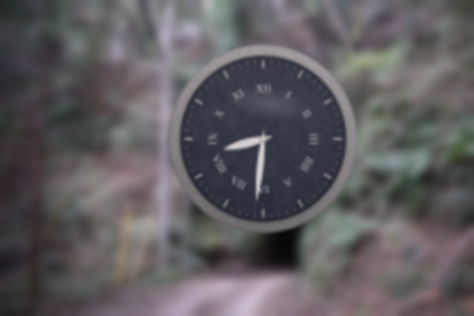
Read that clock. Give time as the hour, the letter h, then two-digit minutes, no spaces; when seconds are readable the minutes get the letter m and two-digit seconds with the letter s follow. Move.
8h31
